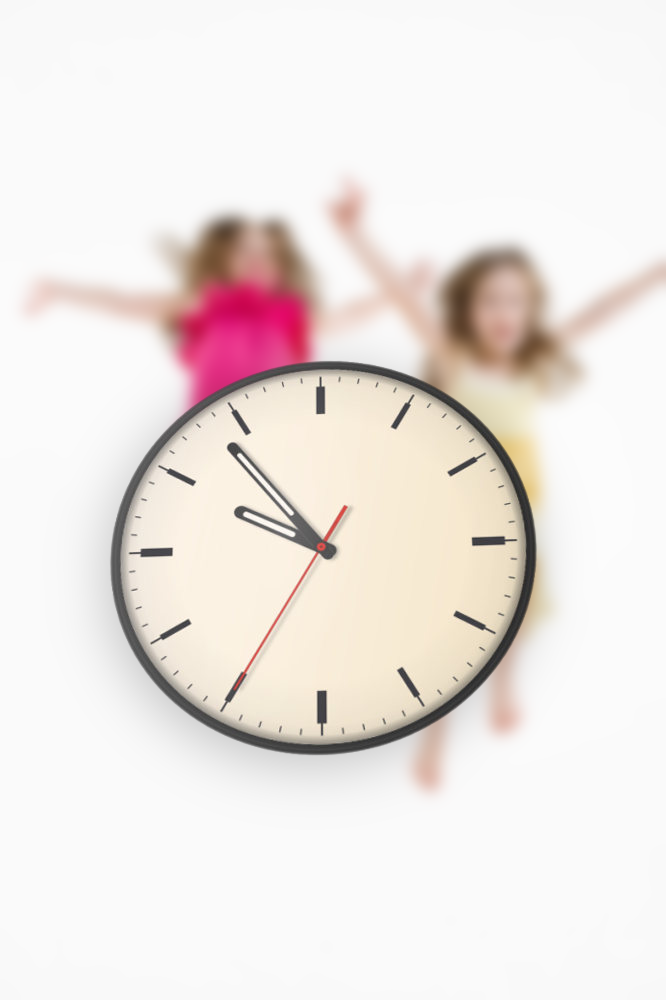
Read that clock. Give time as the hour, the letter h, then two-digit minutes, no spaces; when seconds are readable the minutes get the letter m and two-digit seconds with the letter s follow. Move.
9h53m35s
